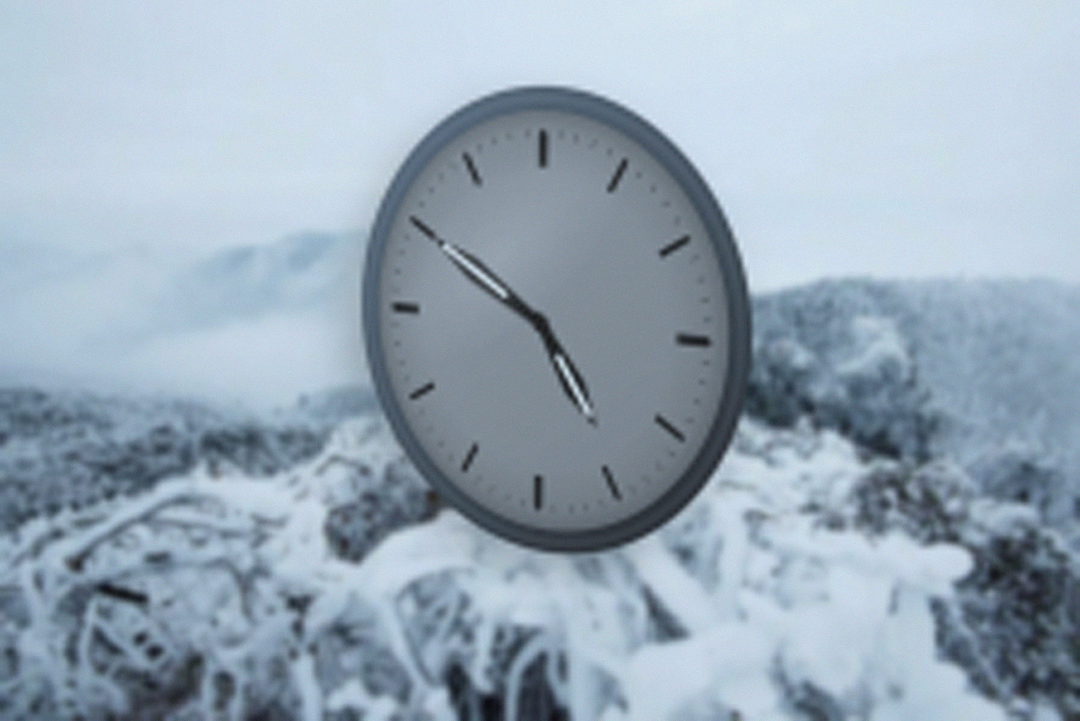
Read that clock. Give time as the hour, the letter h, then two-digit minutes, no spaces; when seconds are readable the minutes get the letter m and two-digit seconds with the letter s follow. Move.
4h50
